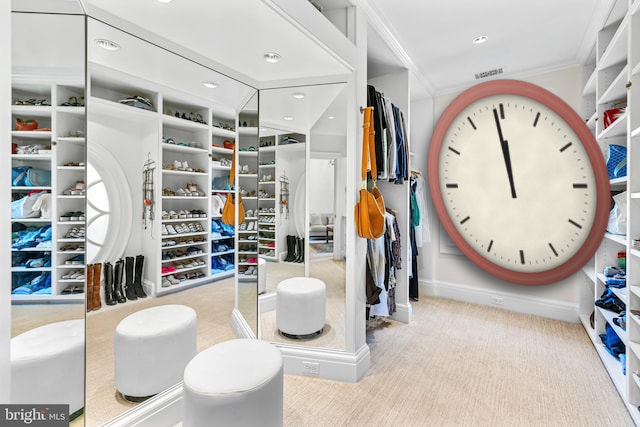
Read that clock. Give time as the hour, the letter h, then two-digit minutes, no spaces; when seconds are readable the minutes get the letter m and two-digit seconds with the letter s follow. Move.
11h59
